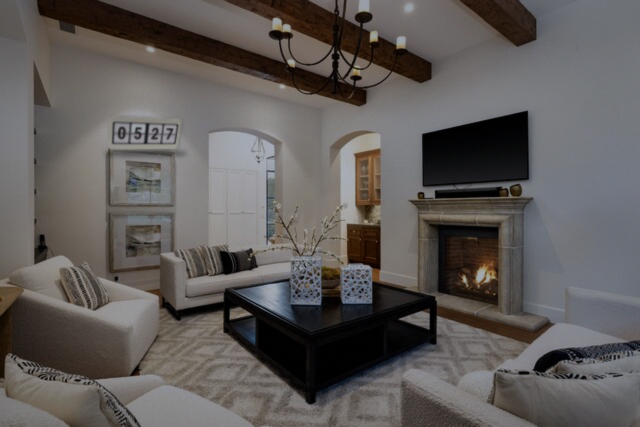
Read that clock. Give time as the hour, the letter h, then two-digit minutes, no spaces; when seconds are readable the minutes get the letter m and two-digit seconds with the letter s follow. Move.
5h27
